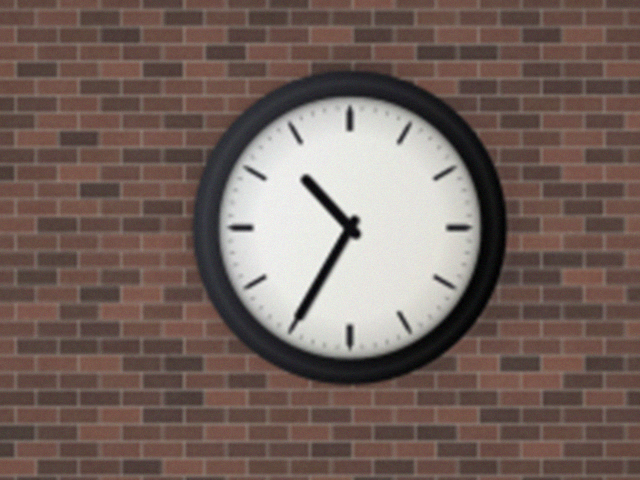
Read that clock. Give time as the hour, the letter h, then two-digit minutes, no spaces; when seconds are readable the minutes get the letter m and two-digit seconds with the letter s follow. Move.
10h35
